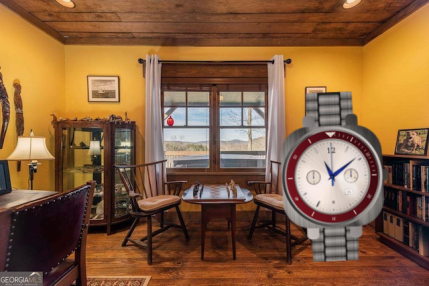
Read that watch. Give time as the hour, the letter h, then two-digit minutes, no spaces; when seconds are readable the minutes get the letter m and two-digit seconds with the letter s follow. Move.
11h09
